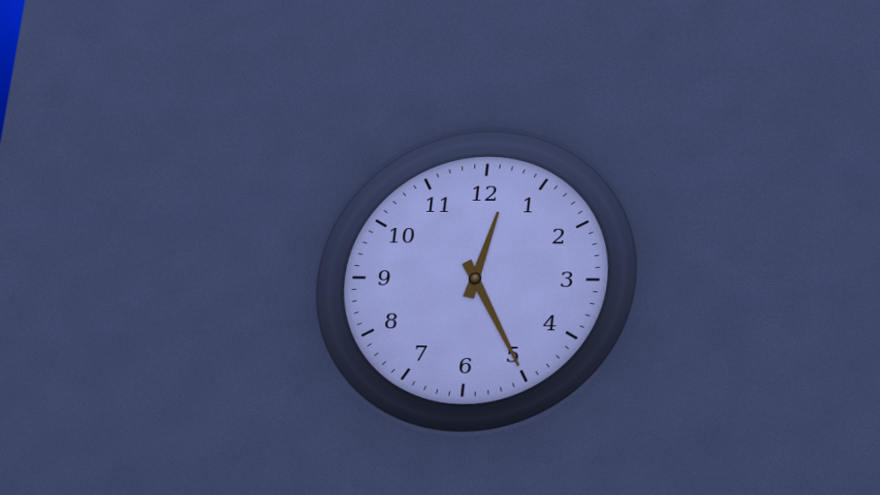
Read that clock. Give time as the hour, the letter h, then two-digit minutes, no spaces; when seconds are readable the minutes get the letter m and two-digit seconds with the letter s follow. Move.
12h25
